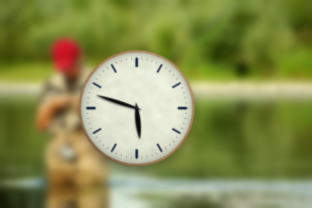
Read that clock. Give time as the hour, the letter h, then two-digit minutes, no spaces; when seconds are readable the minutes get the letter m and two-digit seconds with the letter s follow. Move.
5h48
